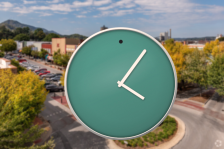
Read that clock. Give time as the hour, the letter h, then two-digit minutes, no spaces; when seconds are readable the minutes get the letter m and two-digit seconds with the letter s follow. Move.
4h06
